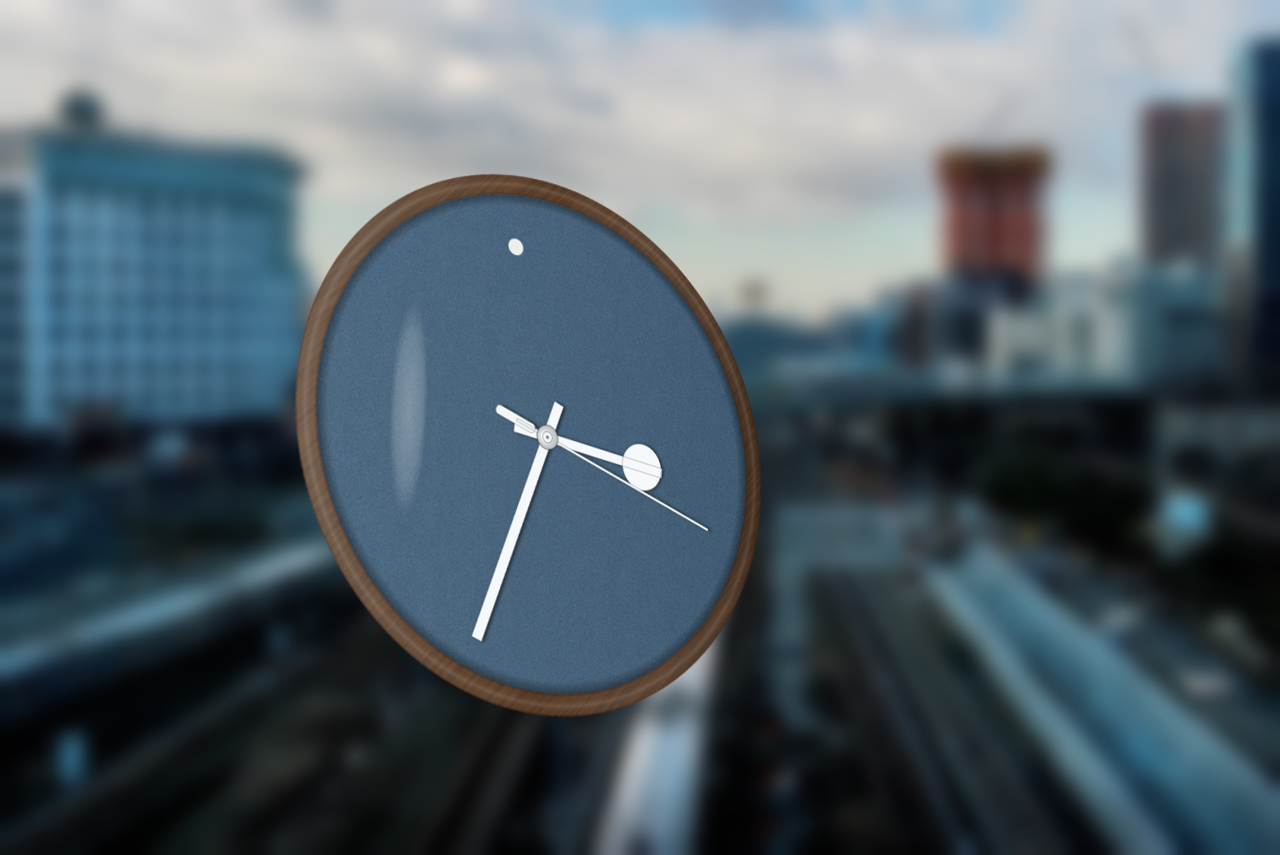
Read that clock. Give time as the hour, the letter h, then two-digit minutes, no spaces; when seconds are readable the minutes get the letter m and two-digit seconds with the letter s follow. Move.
3h35m20s
